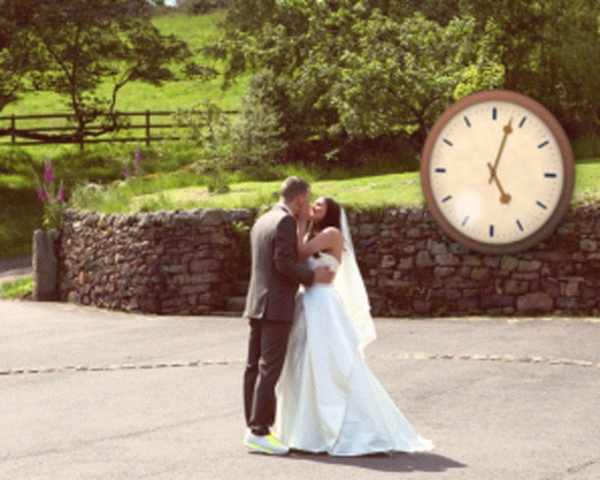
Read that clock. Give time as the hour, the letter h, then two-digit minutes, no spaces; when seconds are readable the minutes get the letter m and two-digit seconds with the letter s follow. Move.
5h03
